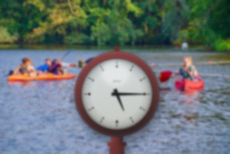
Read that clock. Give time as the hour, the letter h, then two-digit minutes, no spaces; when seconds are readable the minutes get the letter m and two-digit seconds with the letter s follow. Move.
5h15
